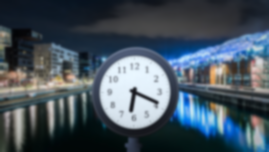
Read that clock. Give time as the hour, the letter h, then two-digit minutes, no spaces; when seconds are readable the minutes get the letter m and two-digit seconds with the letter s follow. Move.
6h19
